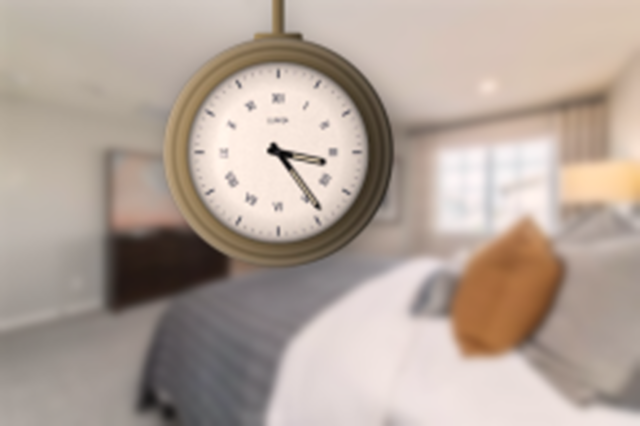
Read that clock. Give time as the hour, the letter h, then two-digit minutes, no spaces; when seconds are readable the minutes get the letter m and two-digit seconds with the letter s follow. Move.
3h24
